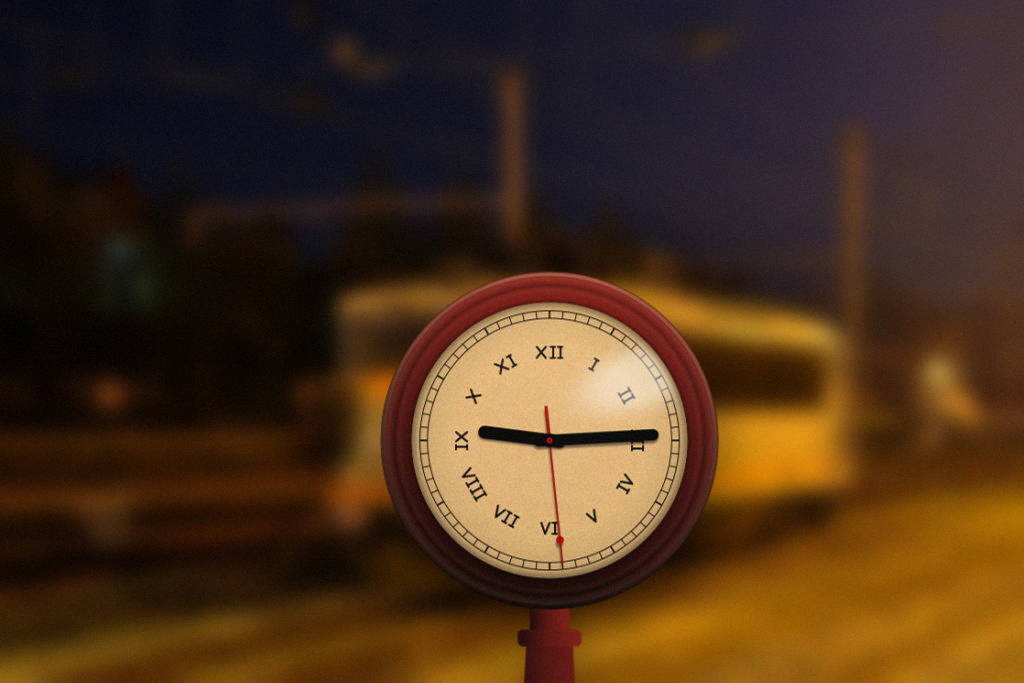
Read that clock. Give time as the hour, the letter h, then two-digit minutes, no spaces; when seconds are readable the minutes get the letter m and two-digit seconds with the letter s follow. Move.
9h14m29s
